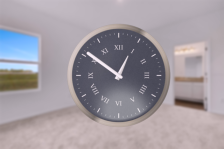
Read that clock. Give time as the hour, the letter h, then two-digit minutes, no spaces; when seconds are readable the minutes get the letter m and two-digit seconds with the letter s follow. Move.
12h51
